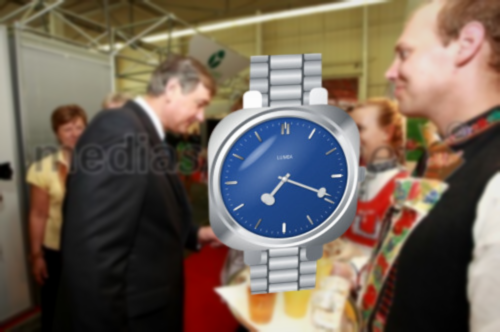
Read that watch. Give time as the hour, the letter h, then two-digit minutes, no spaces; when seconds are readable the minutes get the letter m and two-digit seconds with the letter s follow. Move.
7h19
